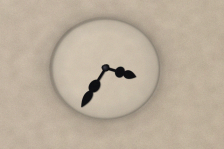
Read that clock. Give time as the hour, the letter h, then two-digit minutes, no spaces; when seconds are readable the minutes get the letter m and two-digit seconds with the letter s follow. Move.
3h35
